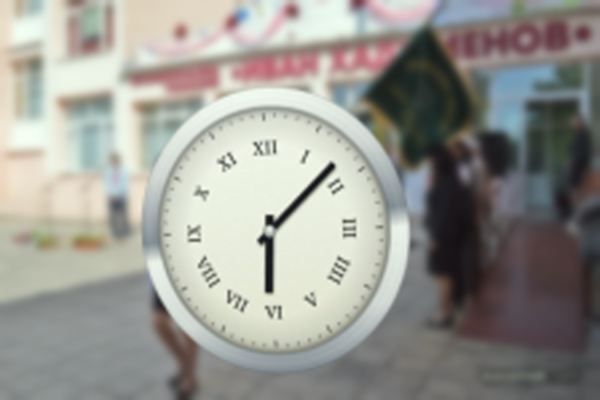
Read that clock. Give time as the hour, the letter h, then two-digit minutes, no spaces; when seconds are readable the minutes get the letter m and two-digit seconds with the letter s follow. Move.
6h08
